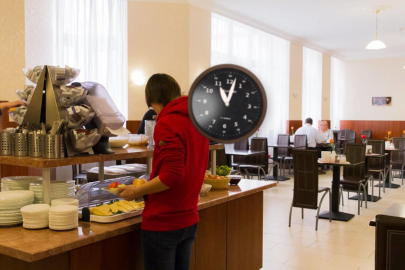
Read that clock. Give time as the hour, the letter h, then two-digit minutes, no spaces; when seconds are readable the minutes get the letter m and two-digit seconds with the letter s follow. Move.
11h02
